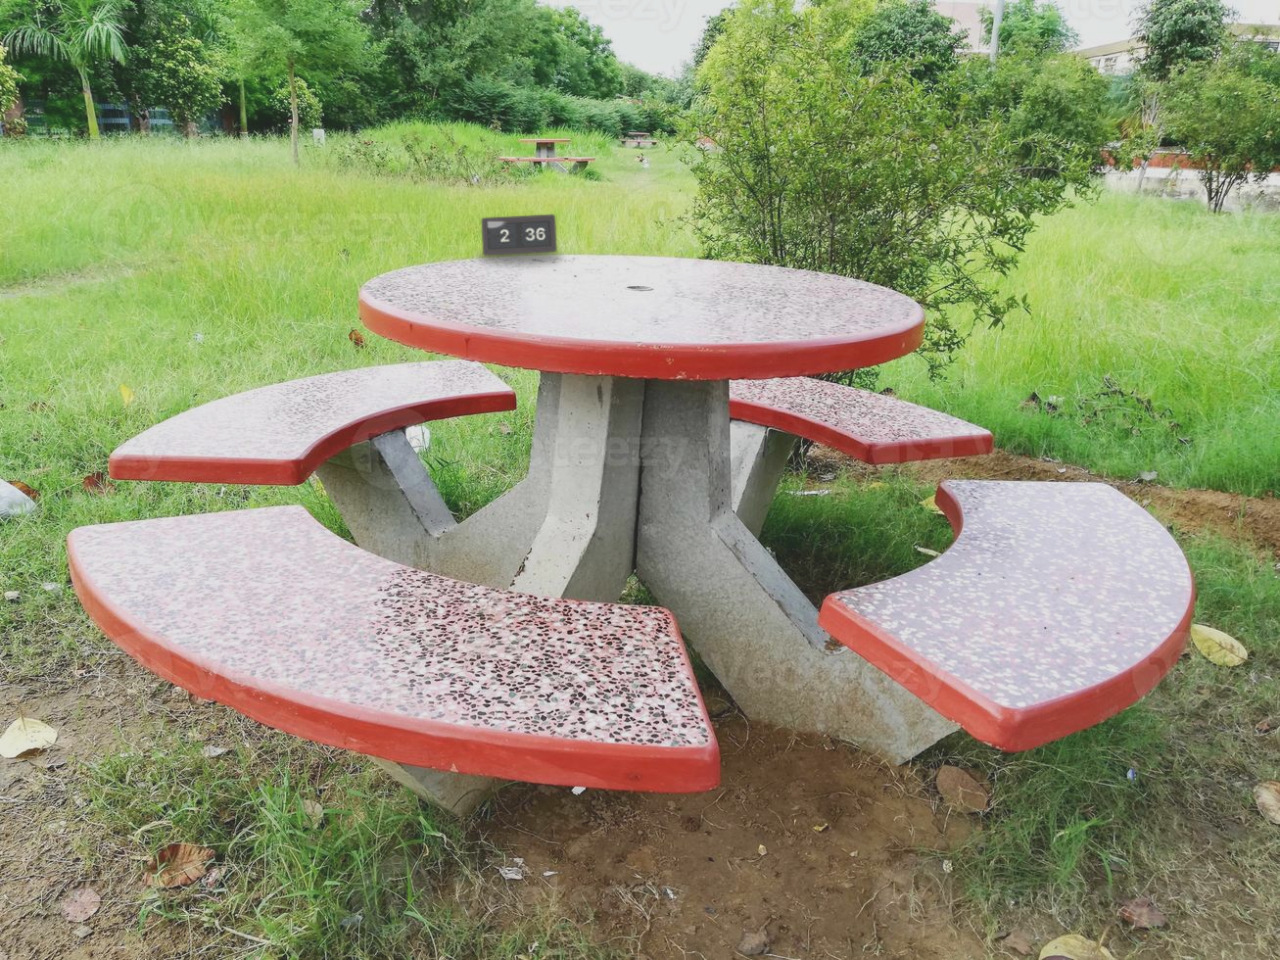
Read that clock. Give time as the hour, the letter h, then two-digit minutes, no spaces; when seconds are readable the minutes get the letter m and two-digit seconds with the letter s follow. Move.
2h36
